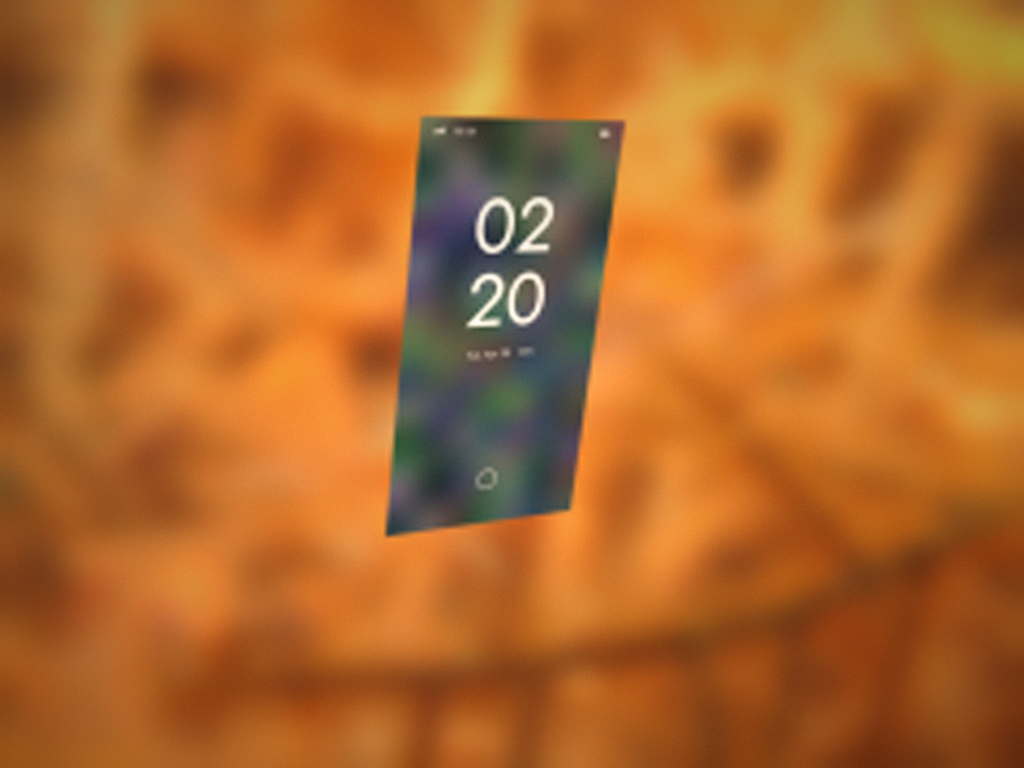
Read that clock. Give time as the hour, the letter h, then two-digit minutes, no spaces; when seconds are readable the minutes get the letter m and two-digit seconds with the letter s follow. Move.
2h20
